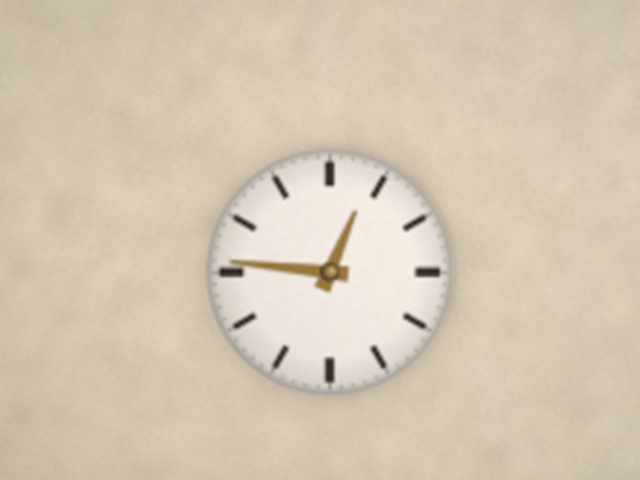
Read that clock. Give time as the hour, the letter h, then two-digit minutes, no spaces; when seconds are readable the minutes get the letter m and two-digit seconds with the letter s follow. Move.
12h46
